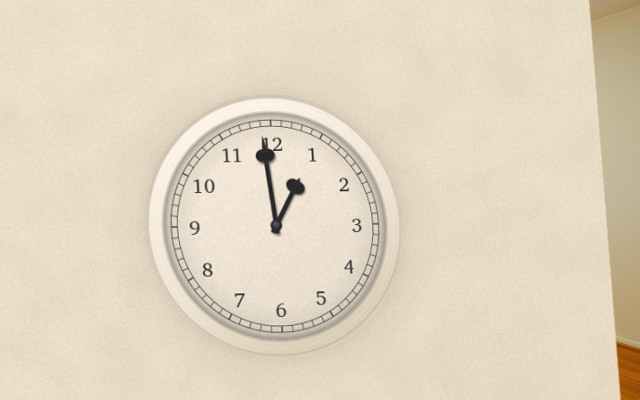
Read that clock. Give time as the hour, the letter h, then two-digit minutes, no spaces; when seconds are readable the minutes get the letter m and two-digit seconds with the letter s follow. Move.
12h59
